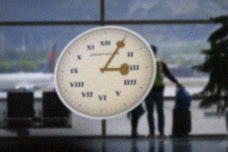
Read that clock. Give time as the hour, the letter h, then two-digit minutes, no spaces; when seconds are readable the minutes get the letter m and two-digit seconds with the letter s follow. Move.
3h05
